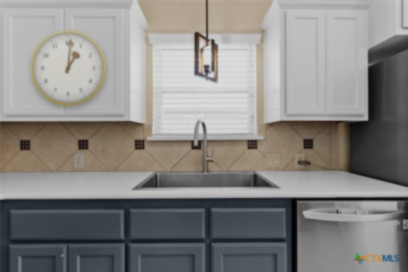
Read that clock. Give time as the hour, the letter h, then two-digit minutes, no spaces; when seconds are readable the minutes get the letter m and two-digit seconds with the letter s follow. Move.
1h01
